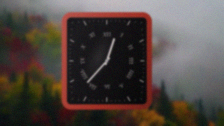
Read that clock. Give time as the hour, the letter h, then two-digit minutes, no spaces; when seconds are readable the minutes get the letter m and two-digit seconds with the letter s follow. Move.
12h37
